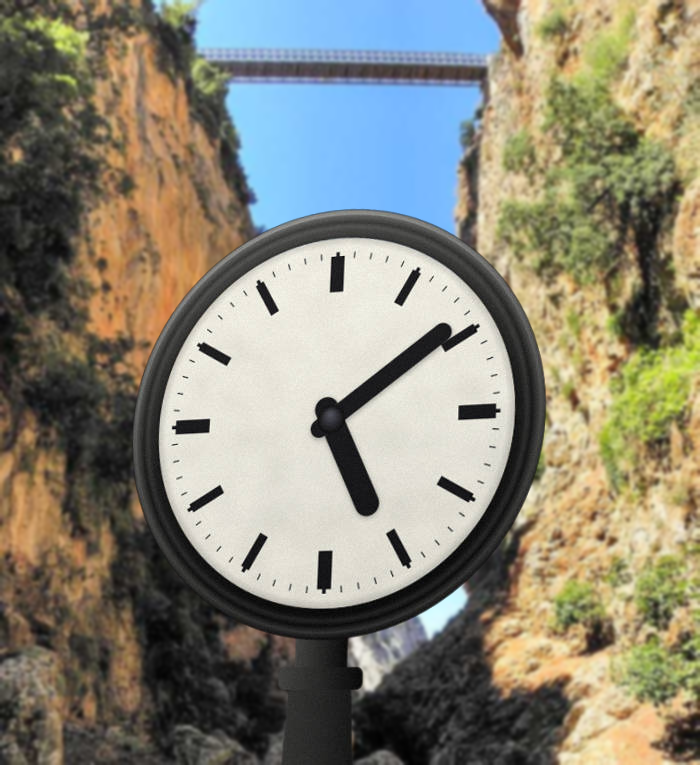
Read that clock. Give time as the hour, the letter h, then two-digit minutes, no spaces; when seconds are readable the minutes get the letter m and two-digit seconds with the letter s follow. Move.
5h09
